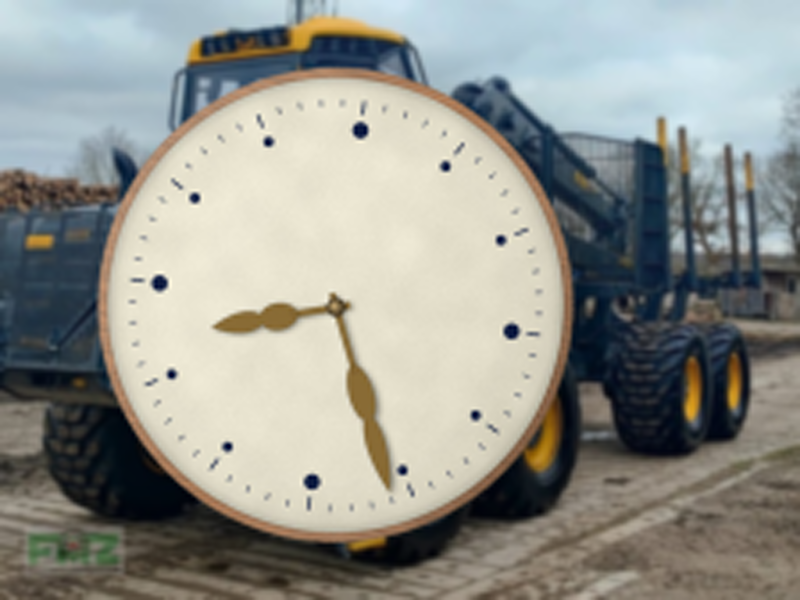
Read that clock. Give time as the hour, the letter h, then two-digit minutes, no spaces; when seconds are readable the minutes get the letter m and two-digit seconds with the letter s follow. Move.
8h26
